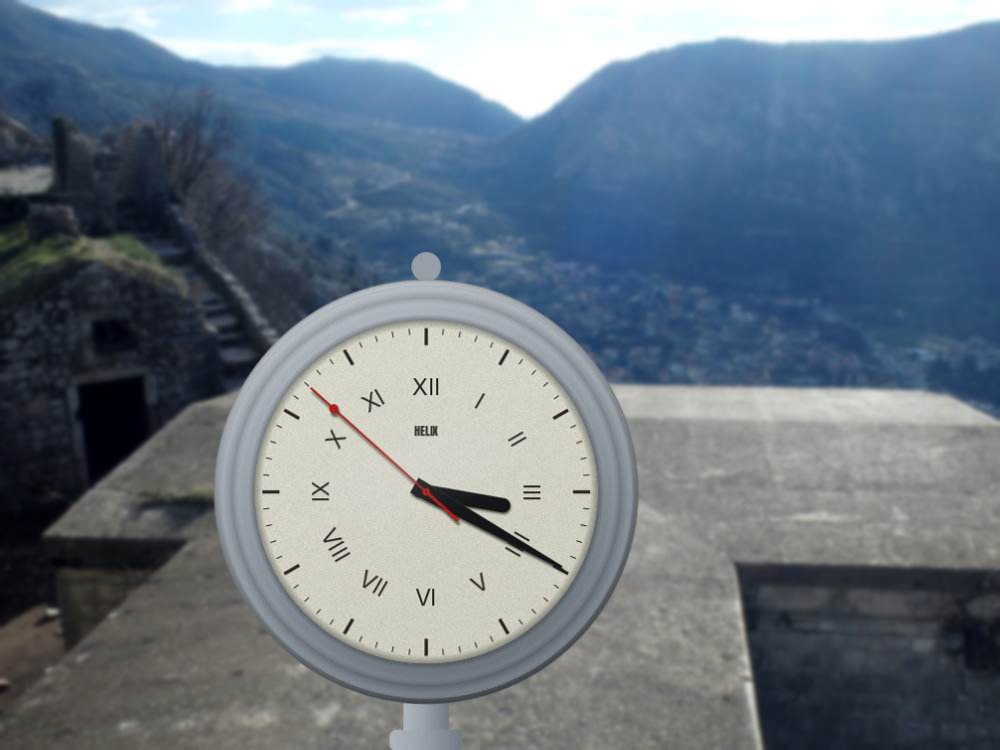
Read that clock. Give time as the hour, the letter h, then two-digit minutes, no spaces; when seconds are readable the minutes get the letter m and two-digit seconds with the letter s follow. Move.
3h19m52s
